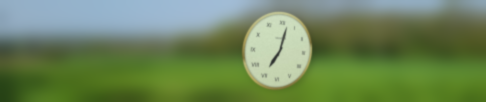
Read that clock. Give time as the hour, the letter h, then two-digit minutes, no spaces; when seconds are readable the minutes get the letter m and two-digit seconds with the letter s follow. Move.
7h02
